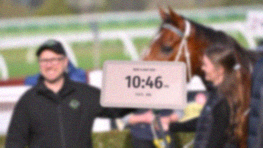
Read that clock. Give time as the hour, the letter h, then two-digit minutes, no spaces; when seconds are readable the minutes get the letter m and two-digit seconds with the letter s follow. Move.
10h46
